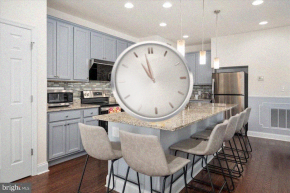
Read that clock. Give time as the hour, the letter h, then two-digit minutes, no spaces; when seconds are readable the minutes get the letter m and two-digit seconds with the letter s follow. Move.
10h58
